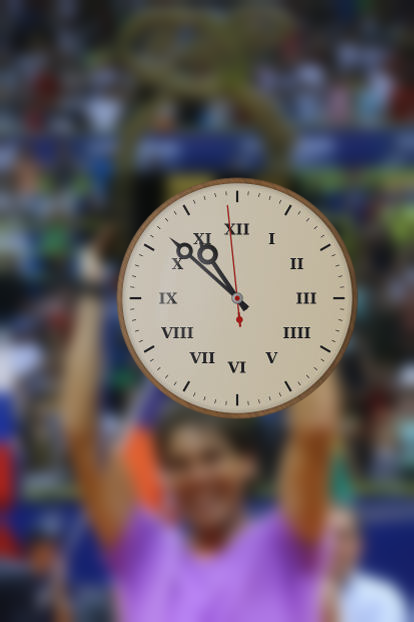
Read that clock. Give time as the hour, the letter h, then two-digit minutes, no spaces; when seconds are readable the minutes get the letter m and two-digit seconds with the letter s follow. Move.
10h51m59s
